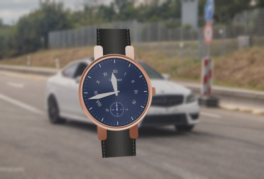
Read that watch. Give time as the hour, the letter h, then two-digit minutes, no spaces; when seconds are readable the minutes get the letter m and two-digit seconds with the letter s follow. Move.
11h43
